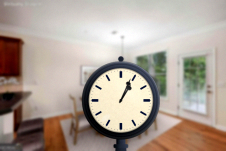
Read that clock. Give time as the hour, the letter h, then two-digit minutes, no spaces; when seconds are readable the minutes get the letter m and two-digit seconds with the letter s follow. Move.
1h04
